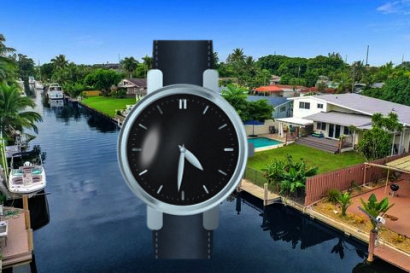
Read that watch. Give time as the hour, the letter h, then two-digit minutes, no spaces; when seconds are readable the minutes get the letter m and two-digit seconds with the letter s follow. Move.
4h31
